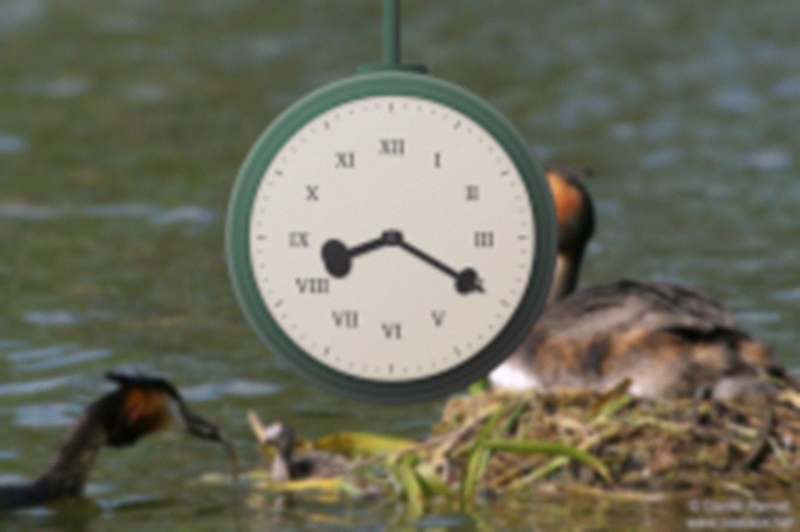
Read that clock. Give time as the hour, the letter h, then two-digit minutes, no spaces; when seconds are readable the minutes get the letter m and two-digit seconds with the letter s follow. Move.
8h20
